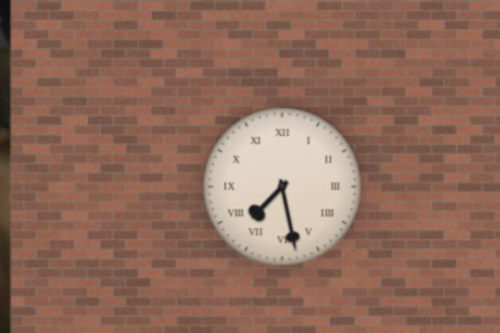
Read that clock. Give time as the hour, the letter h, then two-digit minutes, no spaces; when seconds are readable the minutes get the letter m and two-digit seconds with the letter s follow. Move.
7h28
